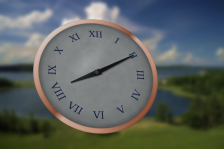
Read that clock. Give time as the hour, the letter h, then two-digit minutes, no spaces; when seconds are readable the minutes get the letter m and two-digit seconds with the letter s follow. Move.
8h10
